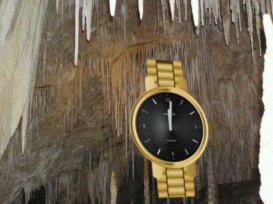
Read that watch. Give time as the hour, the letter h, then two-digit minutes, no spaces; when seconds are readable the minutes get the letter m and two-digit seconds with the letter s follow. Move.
12h01
